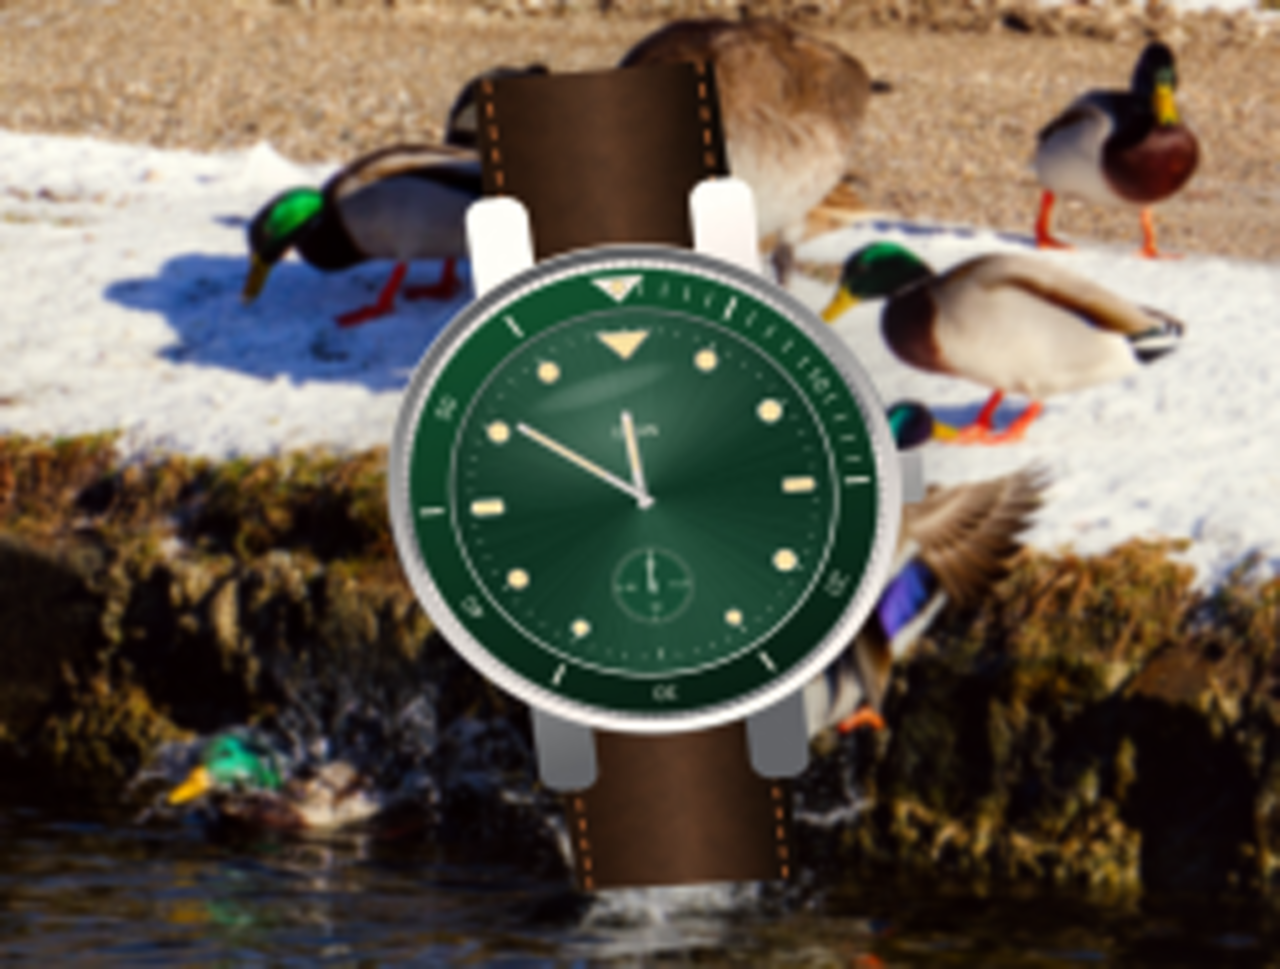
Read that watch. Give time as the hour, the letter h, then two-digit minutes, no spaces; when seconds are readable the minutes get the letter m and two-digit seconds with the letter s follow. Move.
11h51
